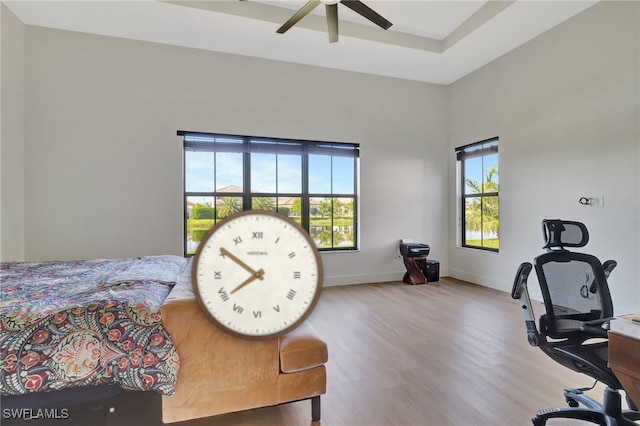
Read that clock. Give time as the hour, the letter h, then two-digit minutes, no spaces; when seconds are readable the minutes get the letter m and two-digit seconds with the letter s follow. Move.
7h51
